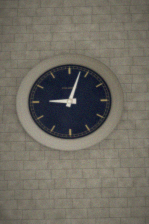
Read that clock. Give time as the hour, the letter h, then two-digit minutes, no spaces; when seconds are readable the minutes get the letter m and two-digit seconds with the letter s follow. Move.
9h03
